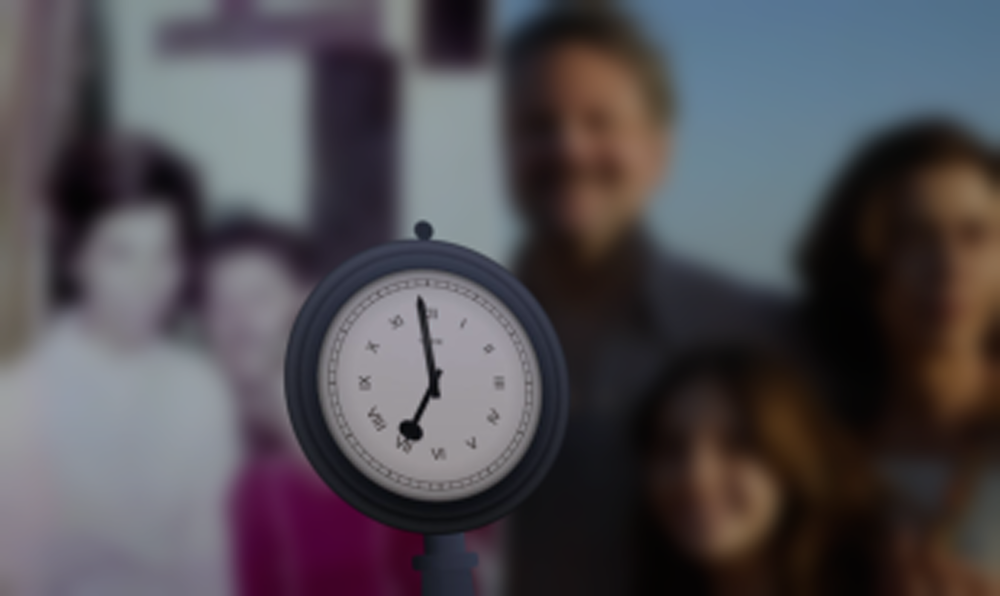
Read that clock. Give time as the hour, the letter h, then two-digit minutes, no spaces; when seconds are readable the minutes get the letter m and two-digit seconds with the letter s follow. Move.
6h59
